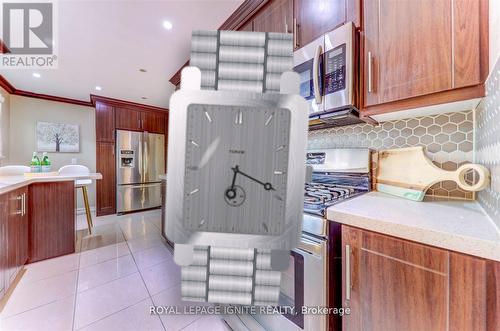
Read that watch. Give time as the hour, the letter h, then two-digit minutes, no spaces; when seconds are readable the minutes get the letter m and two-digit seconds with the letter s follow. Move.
6h19
